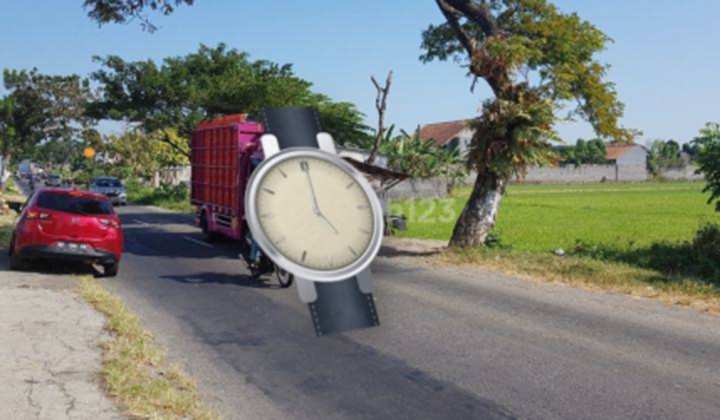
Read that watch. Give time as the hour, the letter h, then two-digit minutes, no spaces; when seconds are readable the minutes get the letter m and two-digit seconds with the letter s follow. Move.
5h00
